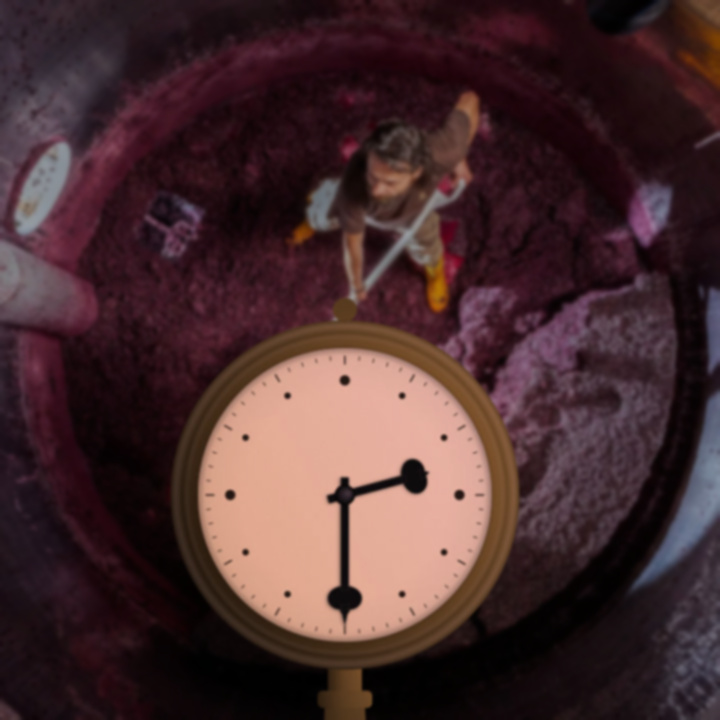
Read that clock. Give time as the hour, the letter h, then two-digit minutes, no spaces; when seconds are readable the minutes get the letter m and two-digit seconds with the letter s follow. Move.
2h30
